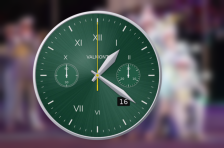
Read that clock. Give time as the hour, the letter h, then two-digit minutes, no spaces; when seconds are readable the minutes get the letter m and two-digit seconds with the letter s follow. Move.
1h21
